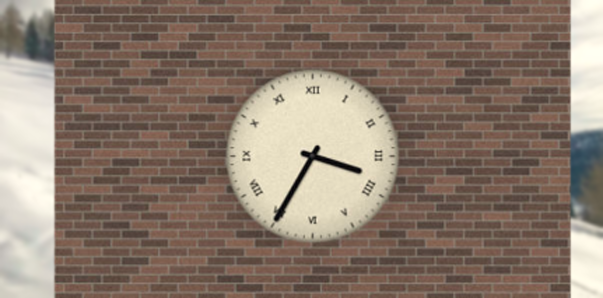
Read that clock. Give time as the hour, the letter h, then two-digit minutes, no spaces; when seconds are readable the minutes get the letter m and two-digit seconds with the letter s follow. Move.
3h35
